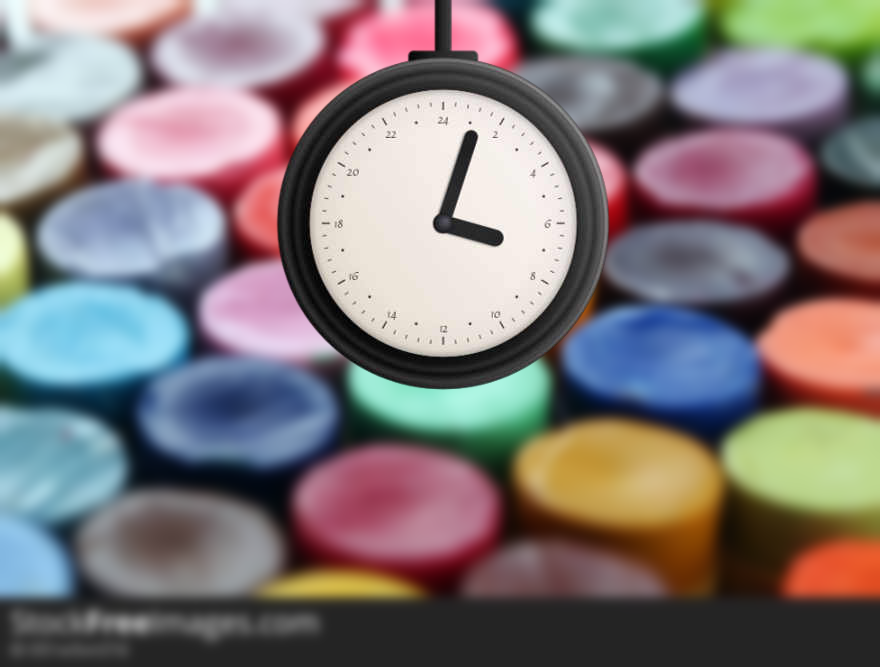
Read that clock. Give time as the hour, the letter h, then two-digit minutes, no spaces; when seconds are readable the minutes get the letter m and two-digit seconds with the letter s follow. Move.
7h03
